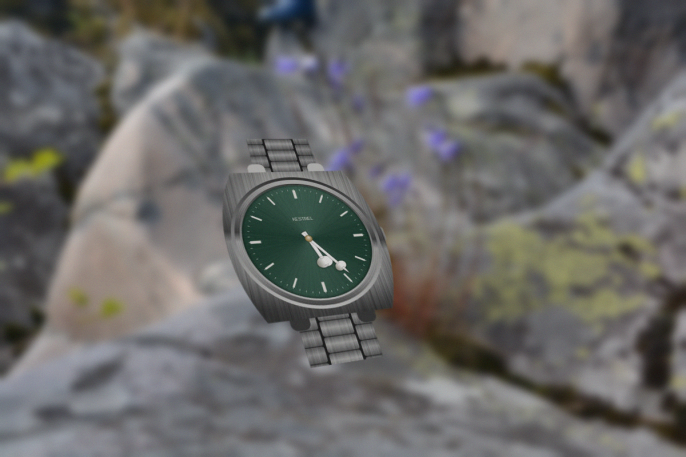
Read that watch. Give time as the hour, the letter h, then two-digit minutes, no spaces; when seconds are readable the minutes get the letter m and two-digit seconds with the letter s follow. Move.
5h24
